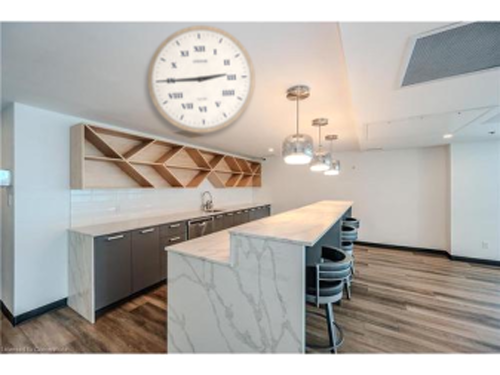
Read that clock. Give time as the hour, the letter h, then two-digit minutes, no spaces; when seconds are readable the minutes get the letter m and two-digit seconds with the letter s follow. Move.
2h45
